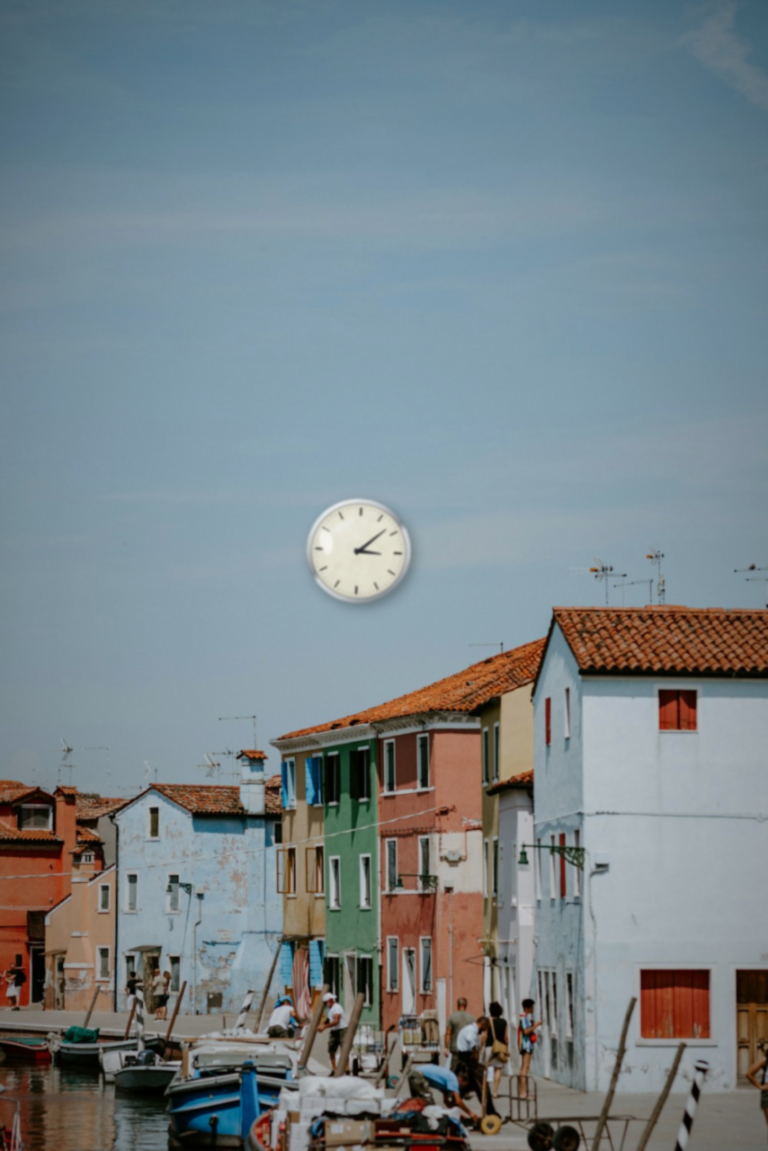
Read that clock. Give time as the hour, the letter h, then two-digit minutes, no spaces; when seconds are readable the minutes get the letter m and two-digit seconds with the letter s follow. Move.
3h08
